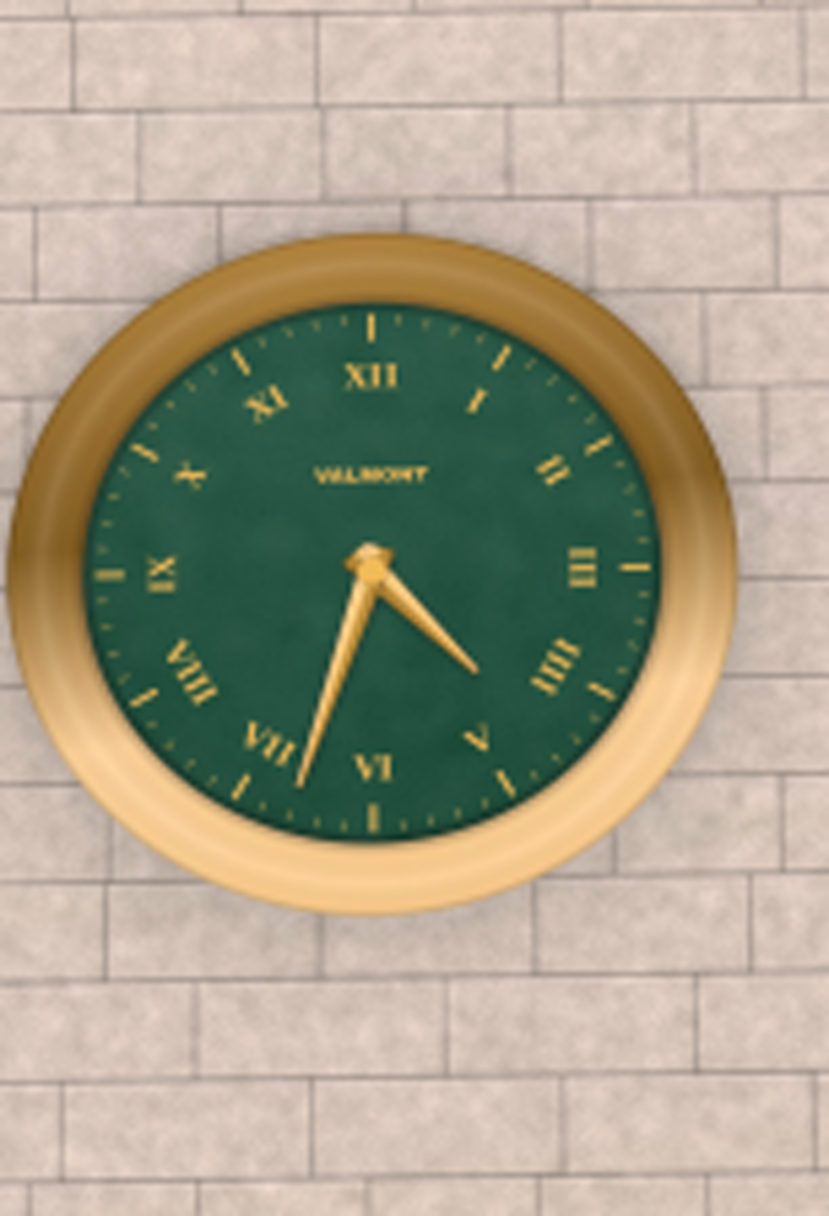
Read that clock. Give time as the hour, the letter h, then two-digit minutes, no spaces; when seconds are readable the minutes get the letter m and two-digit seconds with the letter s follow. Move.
4h33
